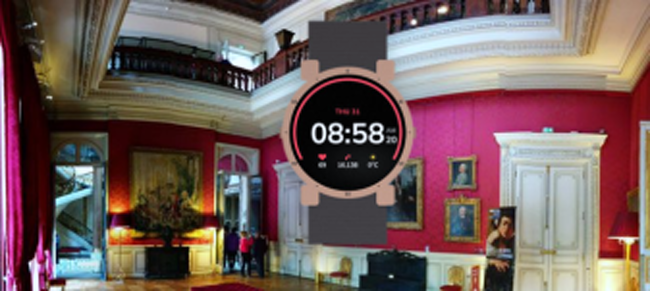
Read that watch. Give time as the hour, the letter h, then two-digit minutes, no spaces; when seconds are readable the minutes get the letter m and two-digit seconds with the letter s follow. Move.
8h58
